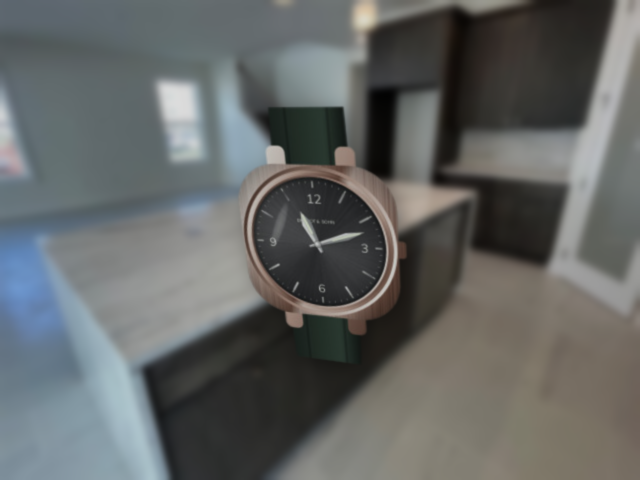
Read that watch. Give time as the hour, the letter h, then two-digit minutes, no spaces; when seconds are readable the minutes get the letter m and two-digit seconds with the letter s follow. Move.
11h12
